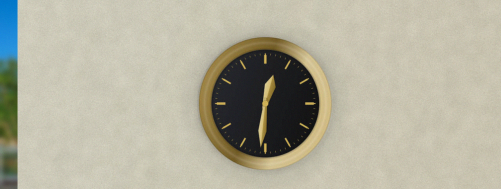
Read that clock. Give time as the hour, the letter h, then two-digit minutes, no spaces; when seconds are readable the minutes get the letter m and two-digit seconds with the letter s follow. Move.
12h31
